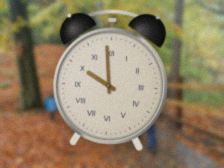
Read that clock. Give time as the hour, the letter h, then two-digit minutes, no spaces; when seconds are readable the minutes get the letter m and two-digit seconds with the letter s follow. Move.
9h59
